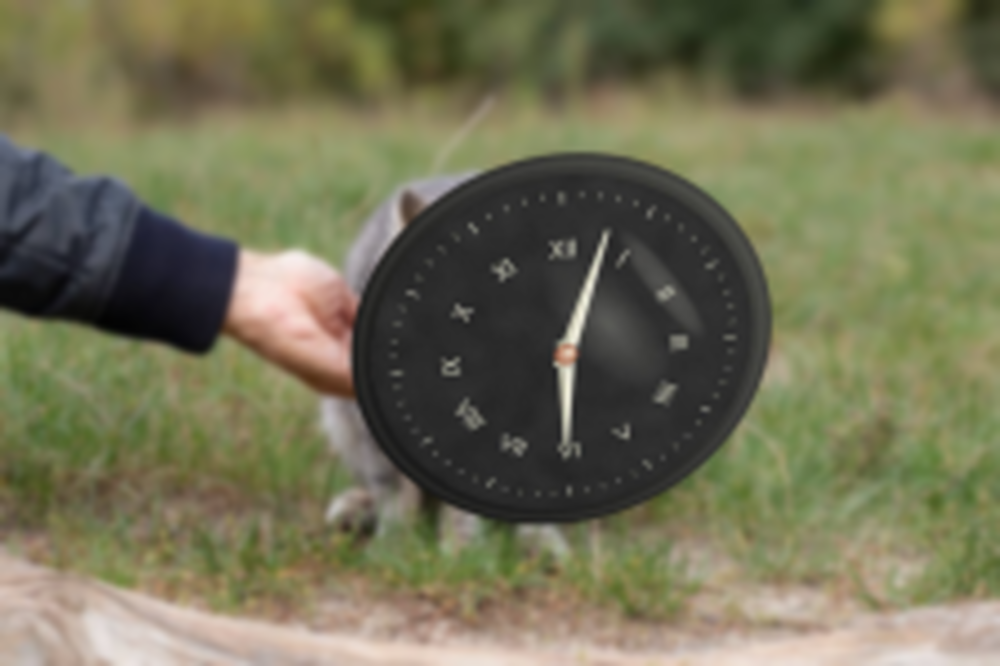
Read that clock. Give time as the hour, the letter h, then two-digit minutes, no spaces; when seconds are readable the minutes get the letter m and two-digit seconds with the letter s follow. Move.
6h03
